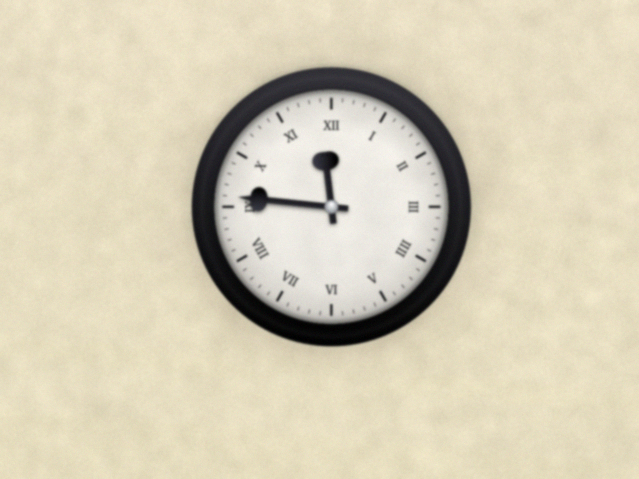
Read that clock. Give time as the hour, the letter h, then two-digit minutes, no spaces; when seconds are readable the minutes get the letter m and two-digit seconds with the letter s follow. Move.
11h46
